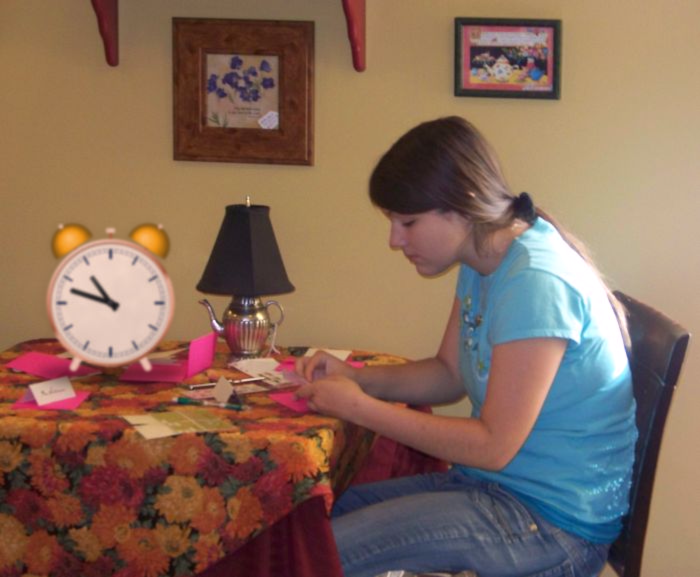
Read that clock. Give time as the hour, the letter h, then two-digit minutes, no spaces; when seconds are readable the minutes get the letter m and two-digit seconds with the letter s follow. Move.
10h48
